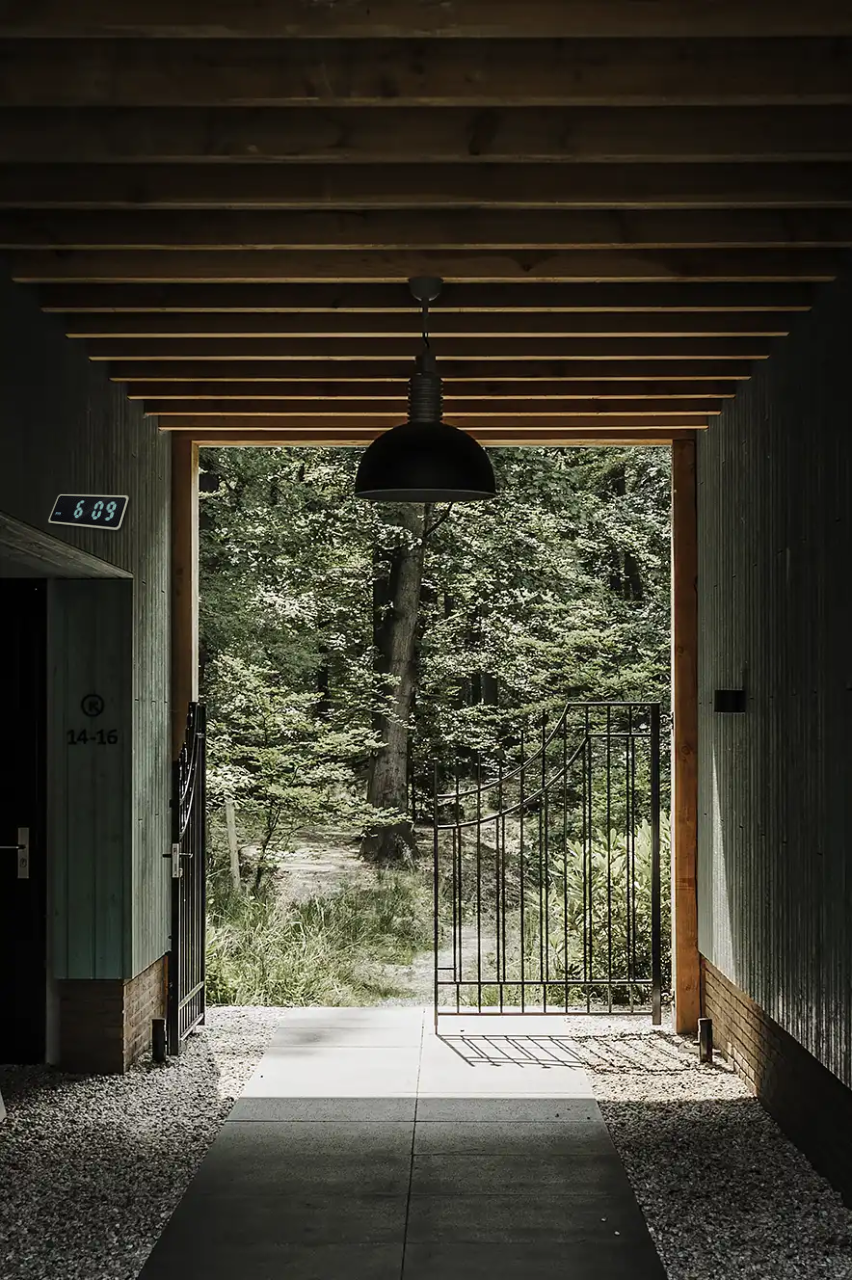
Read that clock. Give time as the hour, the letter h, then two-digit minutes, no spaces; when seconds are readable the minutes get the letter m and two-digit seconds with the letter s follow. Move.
6h09
